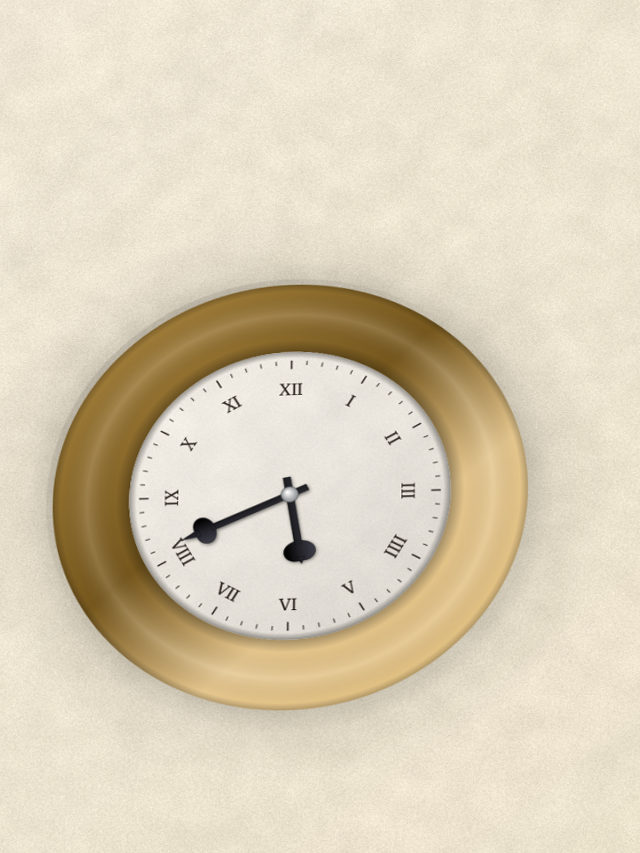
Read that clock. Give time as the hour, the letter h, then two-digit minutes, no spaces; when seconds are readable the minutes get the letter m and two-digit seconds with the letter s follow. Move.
5h41
